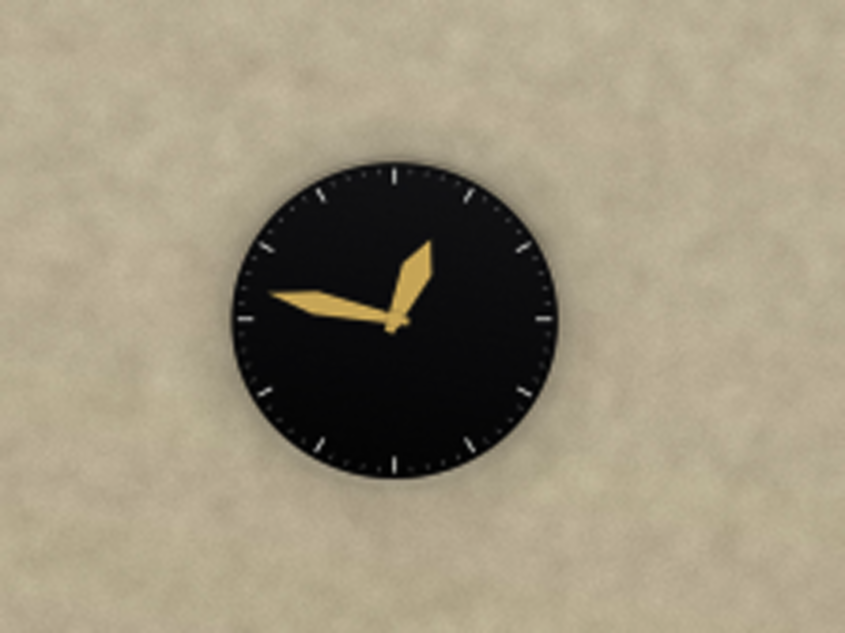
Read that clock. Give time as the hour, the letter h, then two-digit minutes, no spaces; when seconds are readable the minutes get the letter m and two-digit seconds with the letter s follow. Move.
12h47
